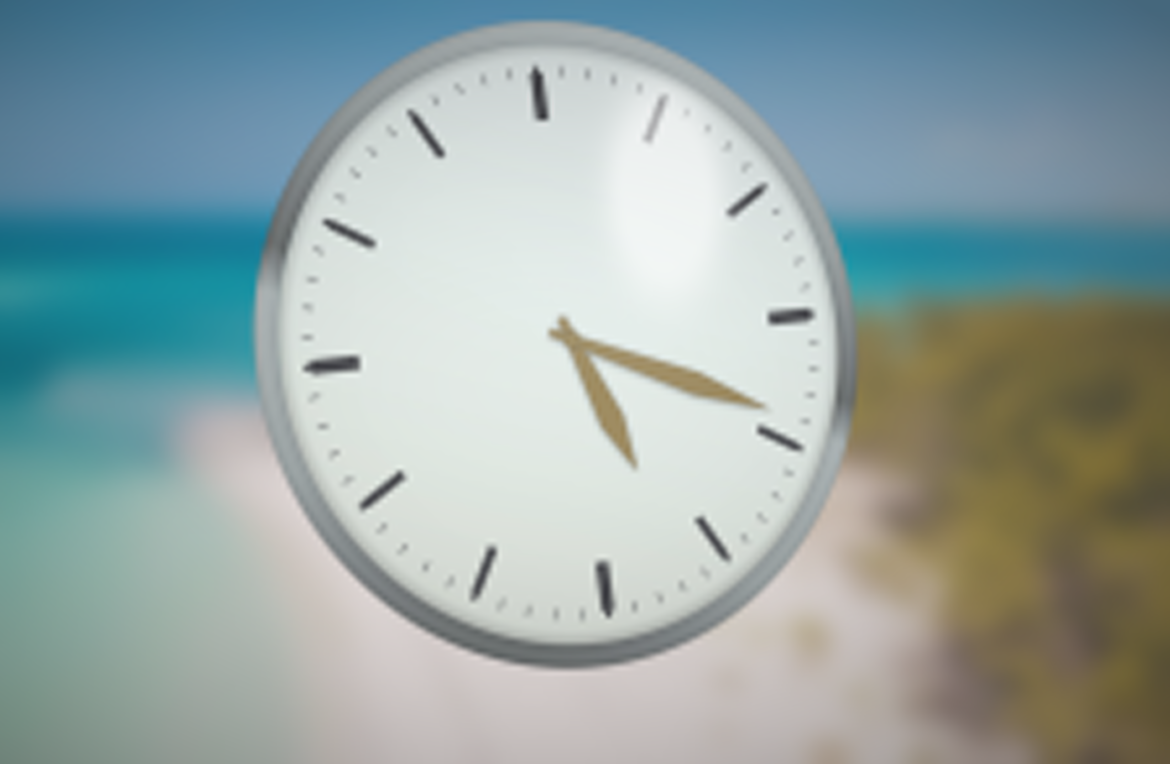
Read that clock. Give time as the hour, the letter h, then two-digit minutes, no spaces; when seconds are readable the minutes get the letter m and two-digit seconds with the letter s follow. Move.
5h19
